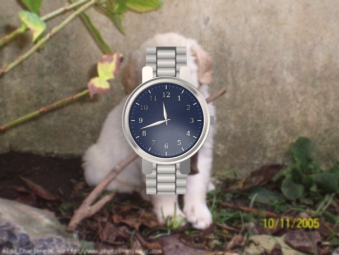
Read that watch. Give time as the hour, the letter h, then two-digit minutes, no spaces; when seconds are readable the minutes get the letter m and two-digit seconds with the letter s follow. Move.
11h42
